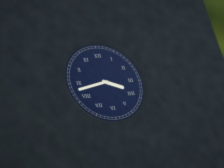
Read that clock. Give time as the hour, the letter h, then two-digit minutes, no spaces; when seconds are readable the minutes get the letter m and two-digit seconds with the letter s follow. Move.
3h43
